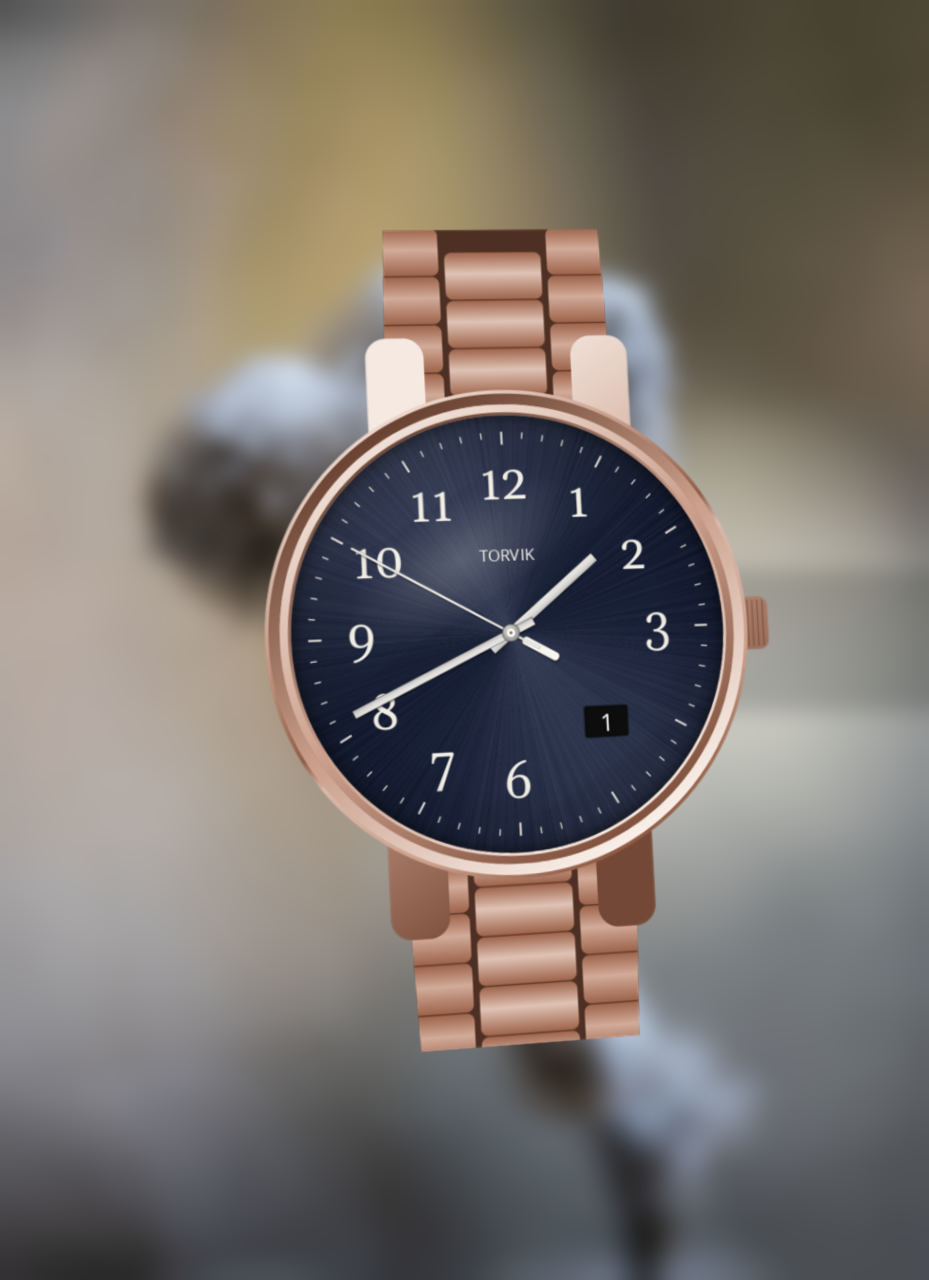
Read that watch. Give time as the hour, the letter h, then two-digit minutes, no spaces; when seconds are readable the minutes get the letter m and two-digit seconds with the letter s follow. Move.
1h40m50s
